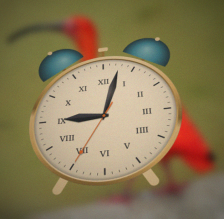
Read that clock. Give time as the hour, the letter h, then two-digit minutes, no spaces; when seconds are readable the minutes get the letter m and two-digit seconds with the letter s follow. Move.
9h02m35s
